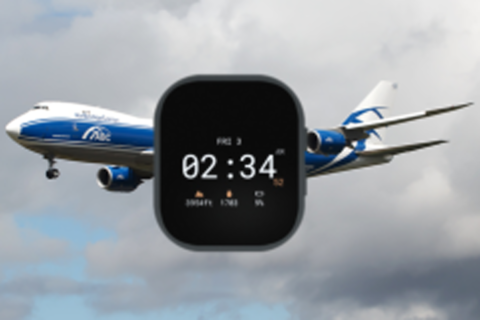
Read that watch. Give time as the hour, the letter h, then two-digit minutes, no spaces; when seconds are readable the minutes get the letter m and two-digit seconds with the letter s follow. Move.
2h34
